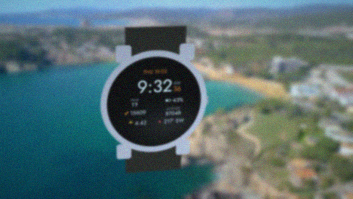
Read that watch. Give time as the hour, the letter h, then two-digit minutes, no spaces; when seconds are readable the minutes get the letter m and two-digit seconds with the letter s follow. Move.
9h32
